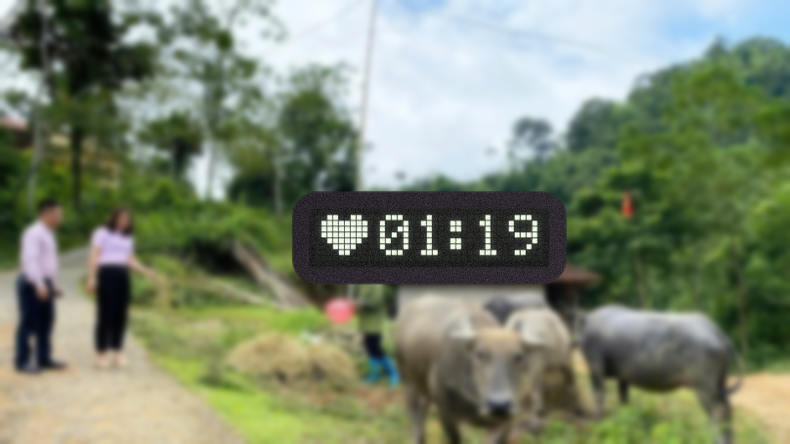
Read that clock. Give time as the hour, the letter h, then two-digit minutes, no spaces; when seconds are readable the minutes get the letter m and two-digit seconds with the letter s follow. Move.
1h19
